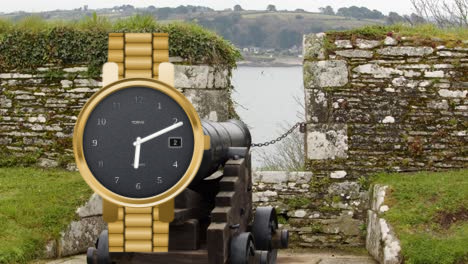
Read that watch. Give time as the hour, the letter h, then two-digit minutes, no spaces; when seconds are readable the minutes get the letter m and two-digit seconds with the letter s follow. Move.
6h11
